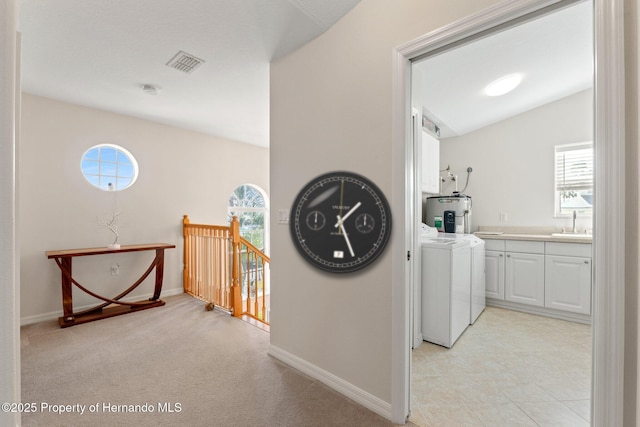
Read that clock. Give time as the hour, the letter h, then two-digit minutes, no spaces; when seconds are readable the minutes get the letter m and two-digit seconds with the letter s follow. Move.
1h26
